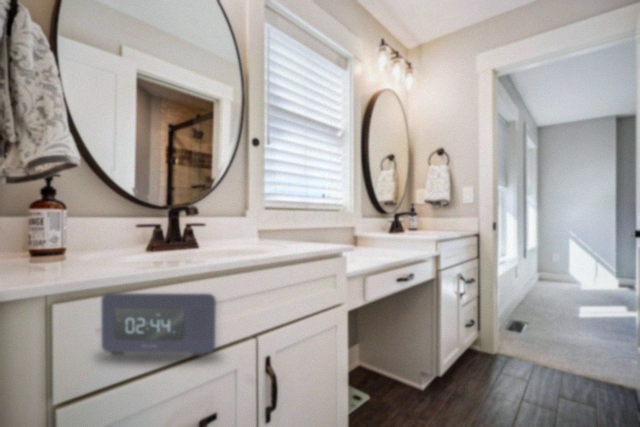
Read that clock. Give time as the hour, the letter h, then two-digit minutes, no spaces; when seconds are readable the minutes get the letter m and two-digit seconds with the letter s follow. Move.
2h44
